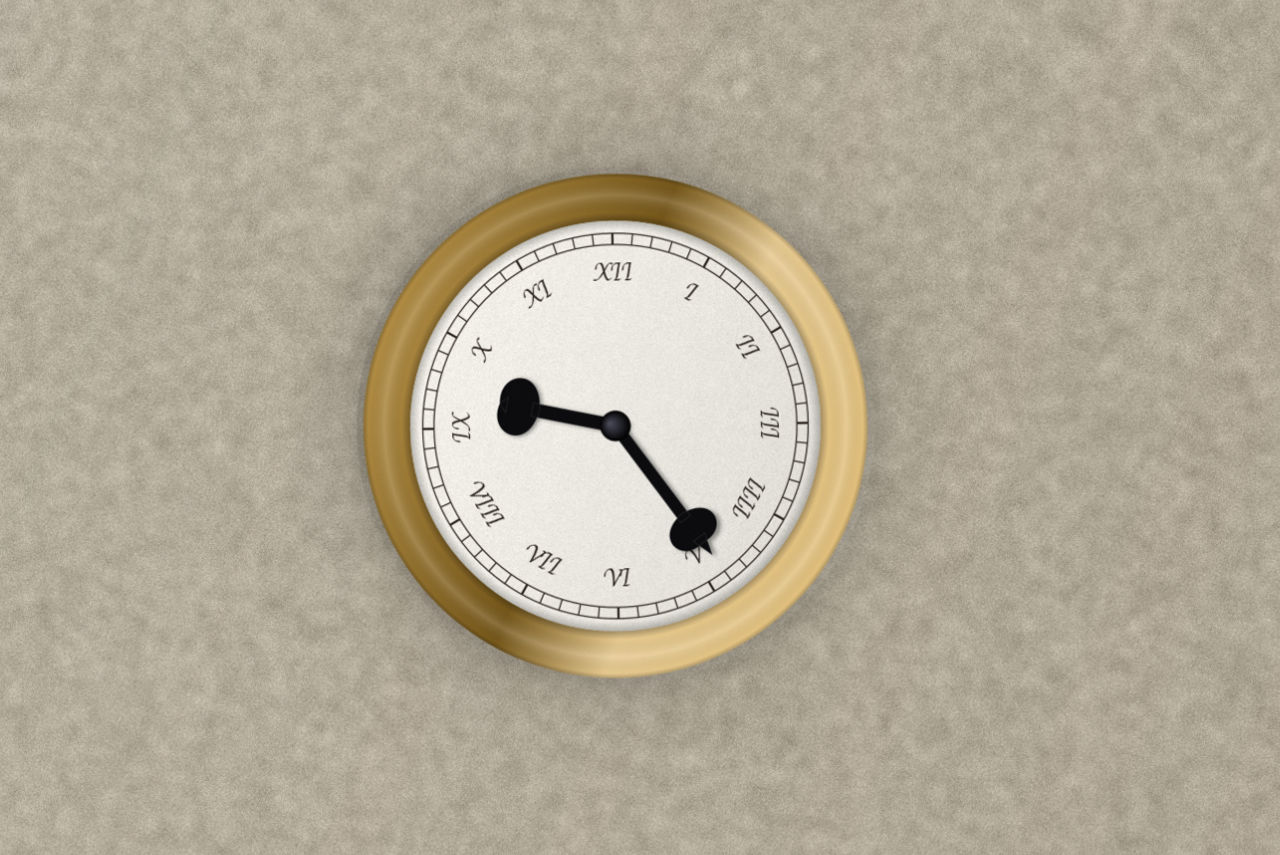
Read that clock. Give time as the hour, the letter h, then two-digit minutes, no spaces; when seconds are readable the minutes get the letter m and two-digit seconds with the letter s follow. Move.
9h24
